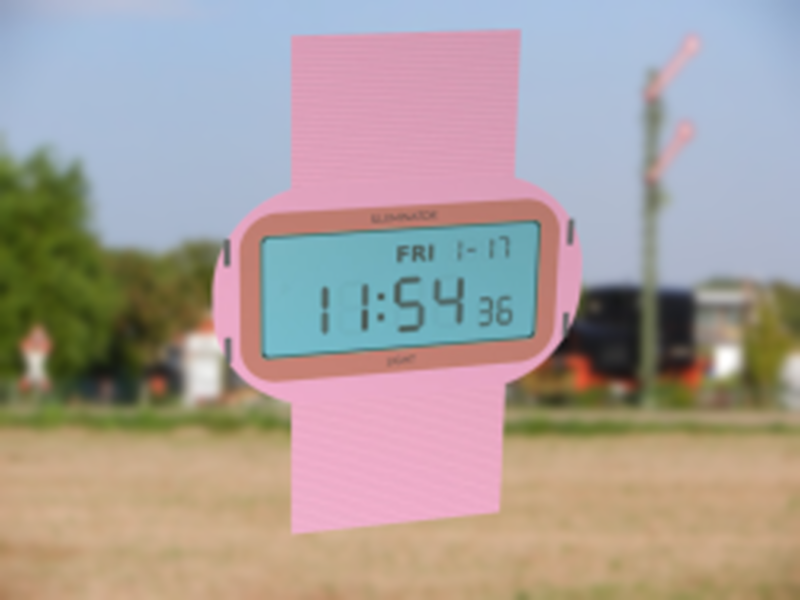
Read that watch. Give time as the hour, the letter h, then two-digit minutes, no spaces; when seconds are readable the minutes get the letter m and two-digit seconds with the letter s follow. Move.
11h54m36s
